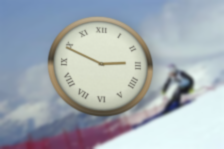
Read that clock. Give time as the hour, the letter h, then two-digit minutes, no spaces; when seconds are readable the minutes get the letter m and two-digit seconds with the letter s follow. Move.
2h49
